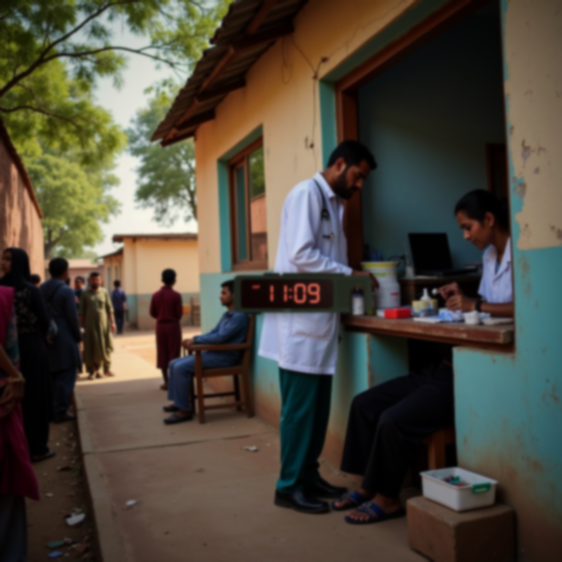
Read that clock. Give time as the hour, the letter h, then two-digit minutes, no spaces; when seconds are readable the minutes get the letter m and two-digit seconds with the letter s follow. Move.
11h09
